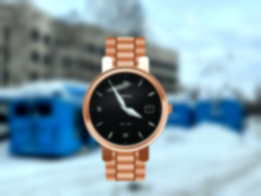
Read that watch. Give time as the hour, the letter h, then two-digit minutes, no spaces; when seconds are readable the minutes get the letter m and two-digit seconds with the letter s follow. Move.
3h55
